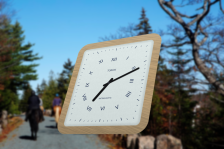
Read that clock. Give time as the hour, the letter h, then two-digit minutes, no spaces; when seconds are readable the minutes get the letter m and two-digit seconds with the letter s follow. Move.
7h11
